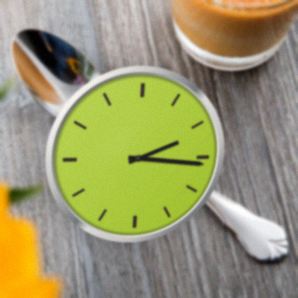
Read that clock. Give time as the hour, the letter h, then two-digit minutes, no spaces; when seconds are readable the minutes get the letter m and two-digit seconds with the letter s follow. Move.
2h16
